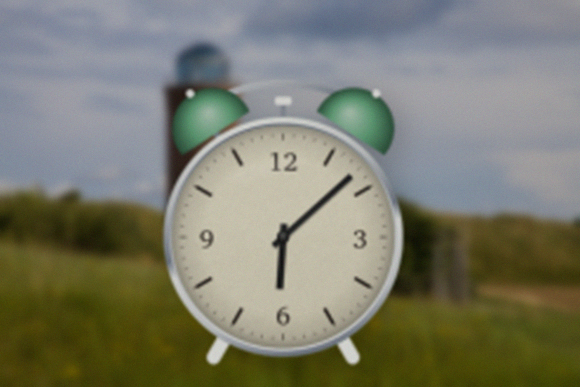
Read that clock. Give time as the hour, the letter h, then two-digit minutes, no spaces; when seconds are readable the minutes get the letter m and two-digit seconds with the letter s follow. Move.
6h08
